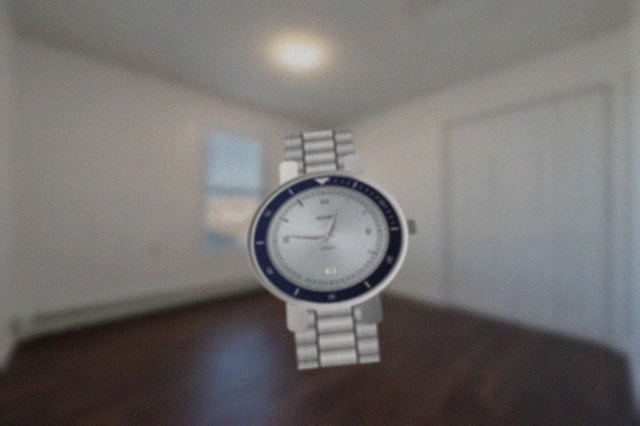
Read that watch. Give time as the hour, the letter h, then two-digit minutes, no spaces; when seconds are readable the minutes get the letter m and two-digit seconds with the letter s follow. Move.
12h46
